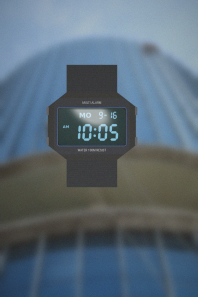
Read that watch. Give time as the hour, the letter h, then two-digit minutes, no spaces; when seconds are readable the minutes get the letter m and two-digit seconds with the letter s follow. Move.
10h05
